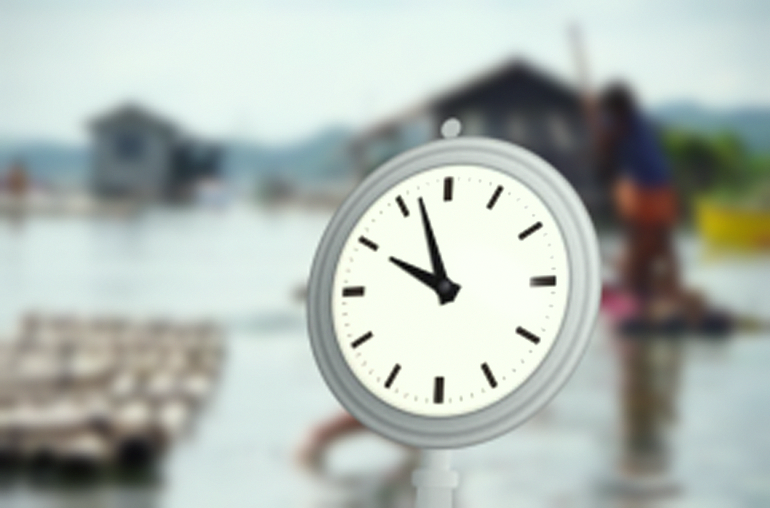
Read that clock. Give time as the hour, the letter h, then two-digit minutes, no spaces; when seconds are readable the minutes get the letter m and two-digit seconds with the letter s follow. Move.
9h57
